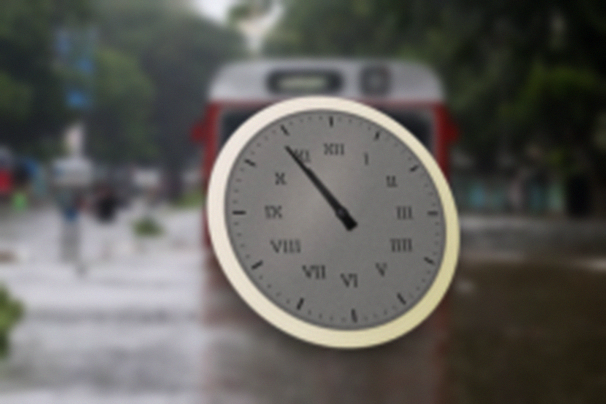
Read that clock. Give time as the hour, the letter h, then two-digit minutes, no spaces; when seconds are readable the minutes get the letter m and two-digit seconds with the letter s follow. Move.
10h54
